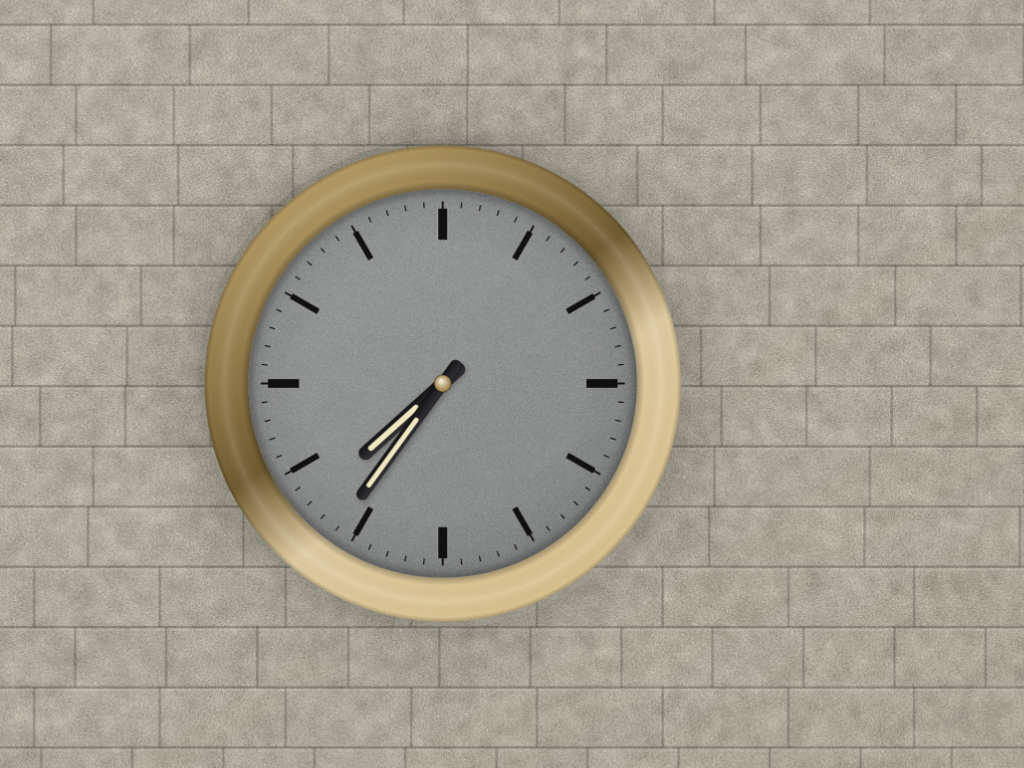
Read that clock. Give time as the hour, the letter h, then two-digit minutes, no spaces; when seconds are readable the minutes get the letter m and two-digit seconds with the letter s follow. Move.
7h36
